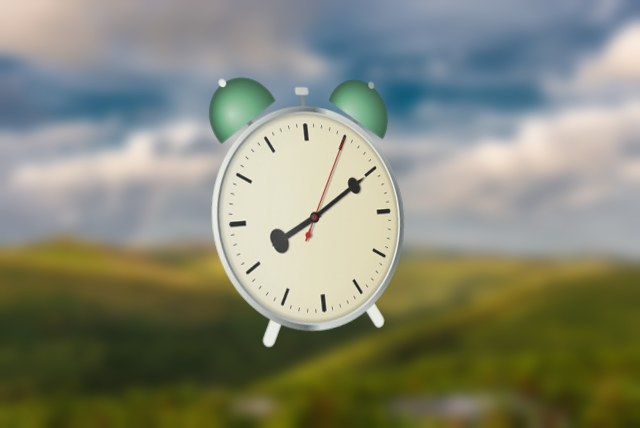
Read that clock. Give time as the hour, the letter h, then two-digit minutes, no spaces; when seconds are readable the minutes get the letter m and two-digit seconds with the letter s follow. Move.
8h10m05s
